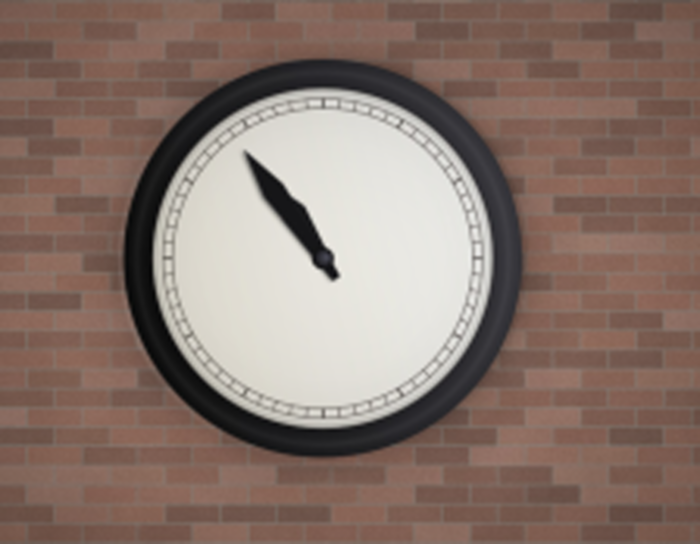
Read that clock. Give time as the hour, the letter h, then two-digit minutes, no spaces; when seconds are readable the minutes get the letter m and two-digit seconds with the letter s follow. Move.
10h54
